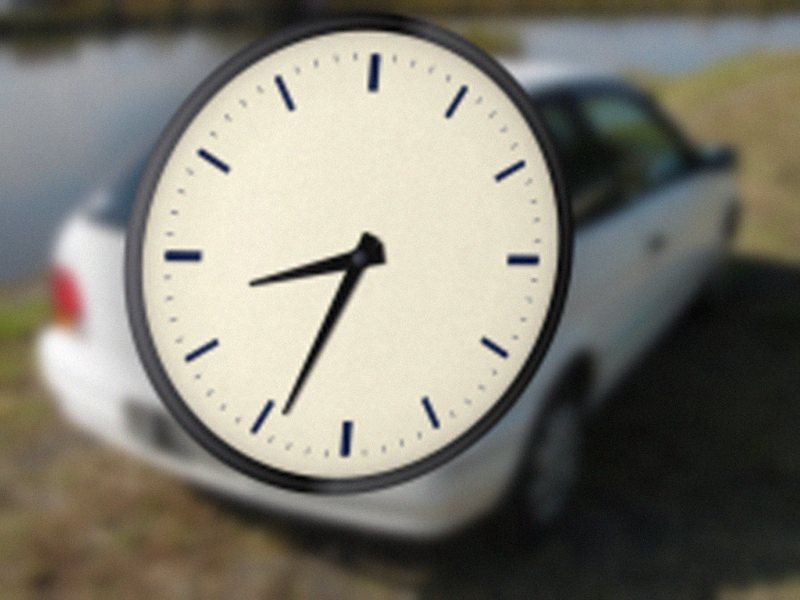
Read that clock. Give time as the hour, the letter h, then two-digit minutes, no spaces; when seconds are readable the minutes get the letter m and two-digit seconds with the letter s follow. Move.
8h34
